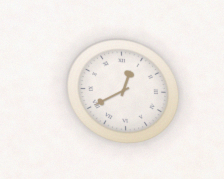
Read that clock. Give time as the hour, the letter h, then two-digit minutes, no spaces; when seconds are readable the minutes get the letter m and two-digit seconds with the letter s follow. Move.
12h40
